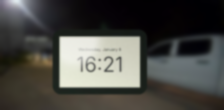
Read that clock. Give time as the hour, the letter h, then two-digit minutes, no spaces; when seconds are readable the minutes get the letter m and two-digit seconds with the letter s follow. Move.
16h21
